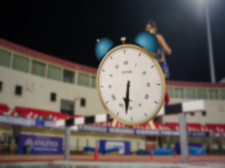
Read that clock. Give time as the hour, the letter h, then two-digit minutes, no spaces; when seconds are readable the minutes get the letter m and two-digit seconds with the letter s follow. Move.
6h32
